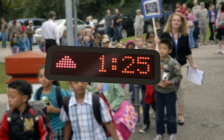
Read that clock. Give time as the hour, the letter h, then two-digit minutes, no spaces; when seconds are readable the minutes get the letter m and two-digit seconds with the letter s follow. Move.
1h25
